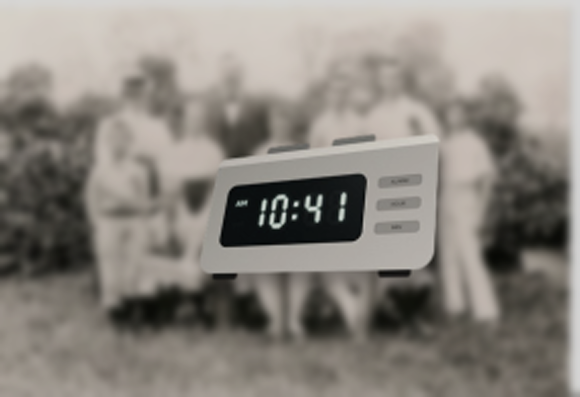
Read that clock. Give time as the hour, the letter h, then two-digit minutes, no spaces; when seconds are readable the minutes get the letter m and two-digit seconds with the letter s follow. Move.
10h41
